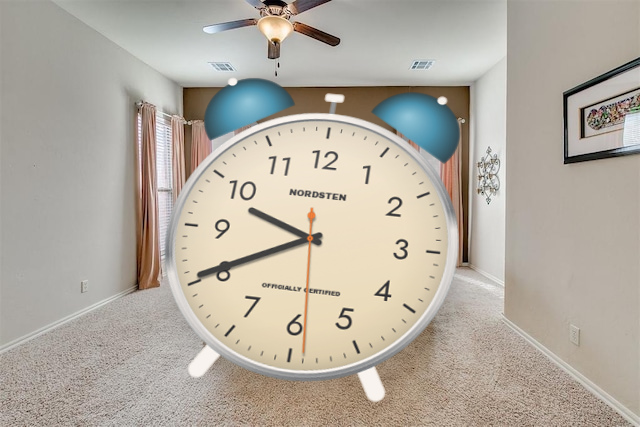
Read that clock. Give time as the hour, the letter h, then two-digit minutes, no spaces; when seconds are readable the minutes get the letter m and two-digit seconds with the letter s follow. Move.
9h40m29s
